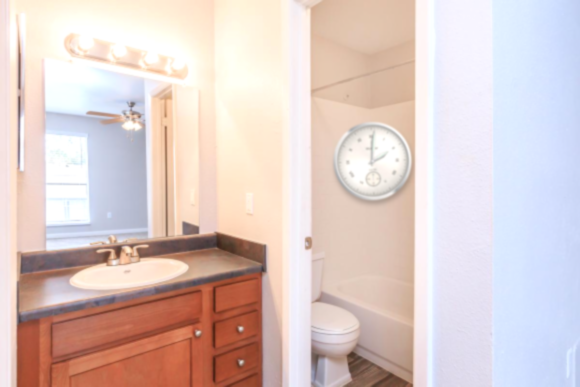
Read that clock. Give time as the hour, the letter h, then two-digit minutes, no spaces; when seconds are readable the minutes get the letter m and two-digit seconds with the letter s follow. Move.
2h01
